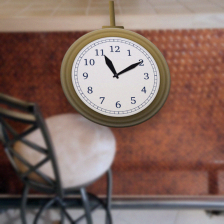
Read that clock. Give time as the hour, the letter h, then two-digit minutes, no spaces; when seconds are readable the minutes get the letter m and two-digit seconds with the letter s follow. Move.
11h10
